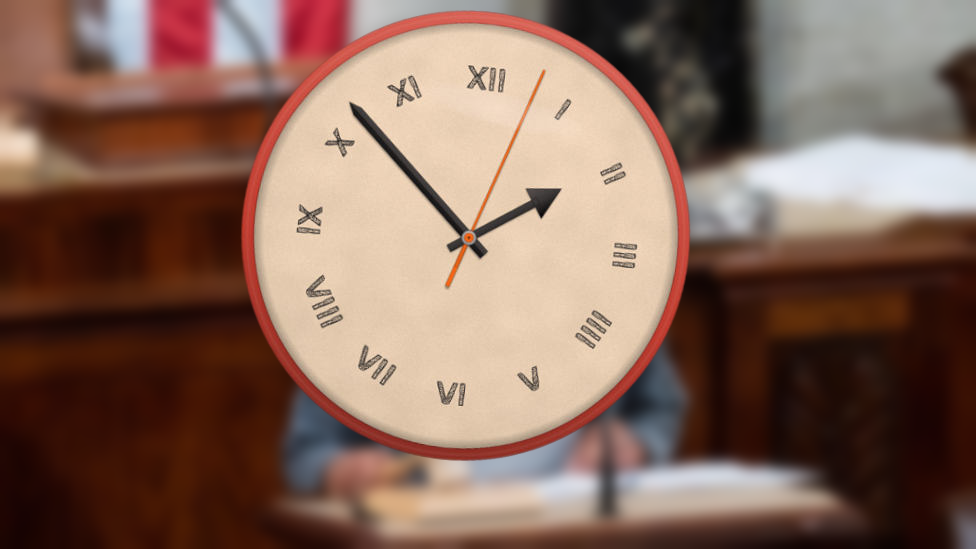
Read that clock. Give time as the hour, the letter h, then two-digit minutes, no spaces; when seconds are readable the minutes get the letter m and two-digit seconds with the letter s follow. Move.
1h52m03s
